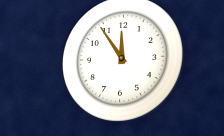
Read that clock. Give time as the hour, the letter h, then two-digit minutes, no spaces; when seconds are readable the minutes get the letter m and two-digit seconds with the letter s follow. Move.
11h54
